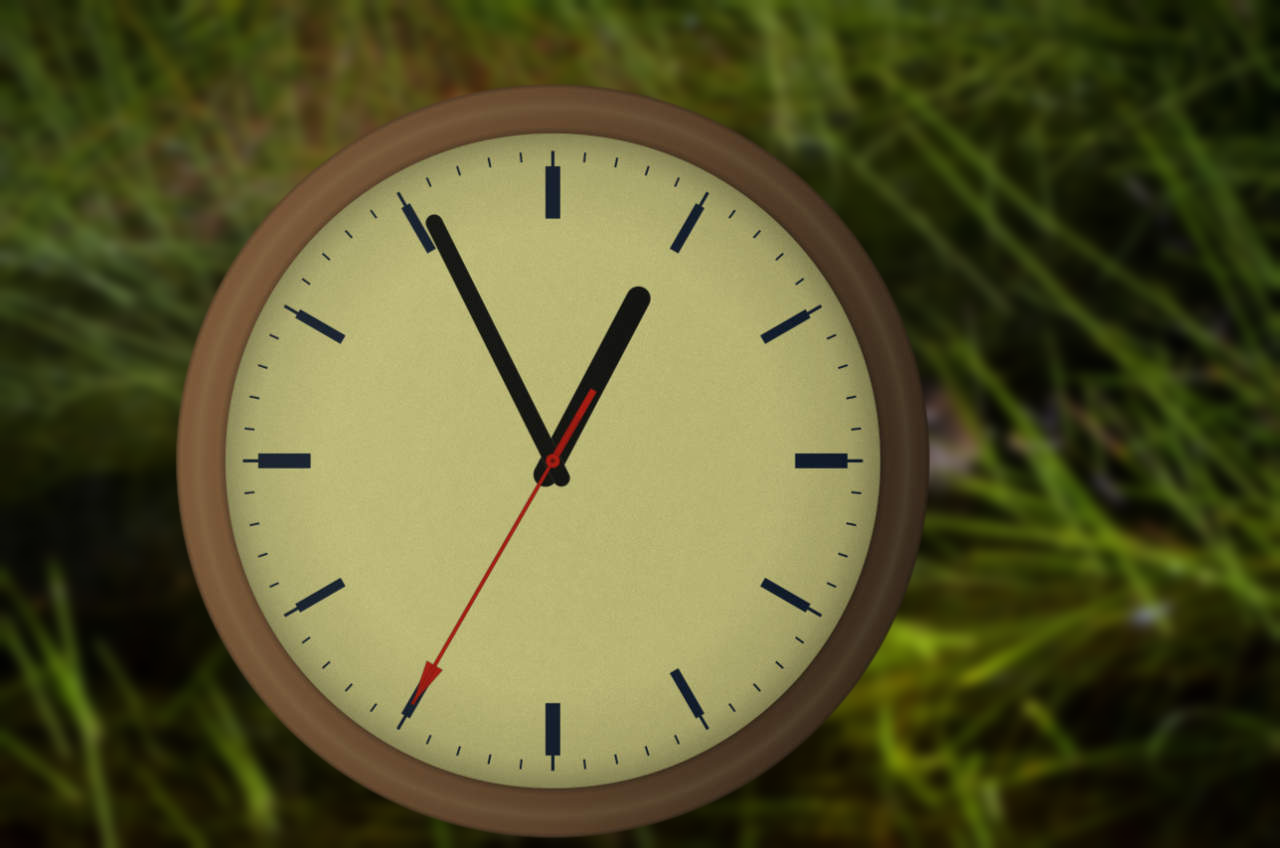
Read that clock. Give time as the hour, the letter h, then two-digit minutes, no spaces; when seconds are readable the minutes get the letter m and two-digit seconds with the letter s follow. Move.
12h55m35s
